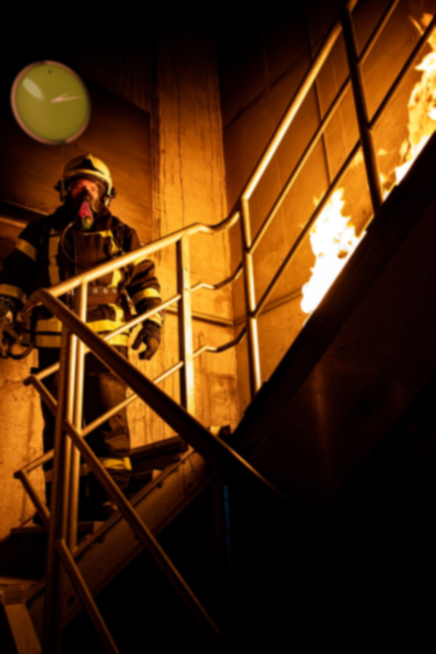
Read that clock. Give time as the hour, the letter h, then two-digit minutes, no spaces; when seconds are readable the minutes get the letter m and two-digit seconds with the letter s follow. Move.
2h14
